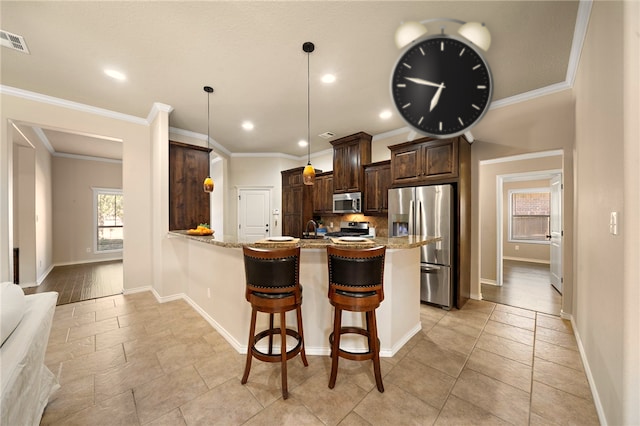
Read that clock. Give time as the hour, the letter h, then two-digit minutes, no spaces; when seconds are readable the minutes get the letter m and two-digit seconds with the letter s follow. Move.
6h47
